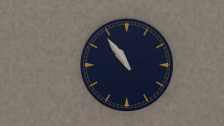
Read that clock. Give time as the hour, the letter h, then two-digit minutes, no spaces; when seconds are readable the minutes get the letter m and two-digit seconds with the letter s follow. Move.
10h54
